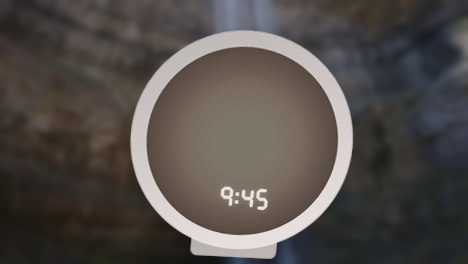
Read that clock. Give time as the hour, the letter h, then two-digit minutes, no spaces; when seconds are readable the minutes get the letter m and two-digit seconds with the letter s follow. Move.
9h45
